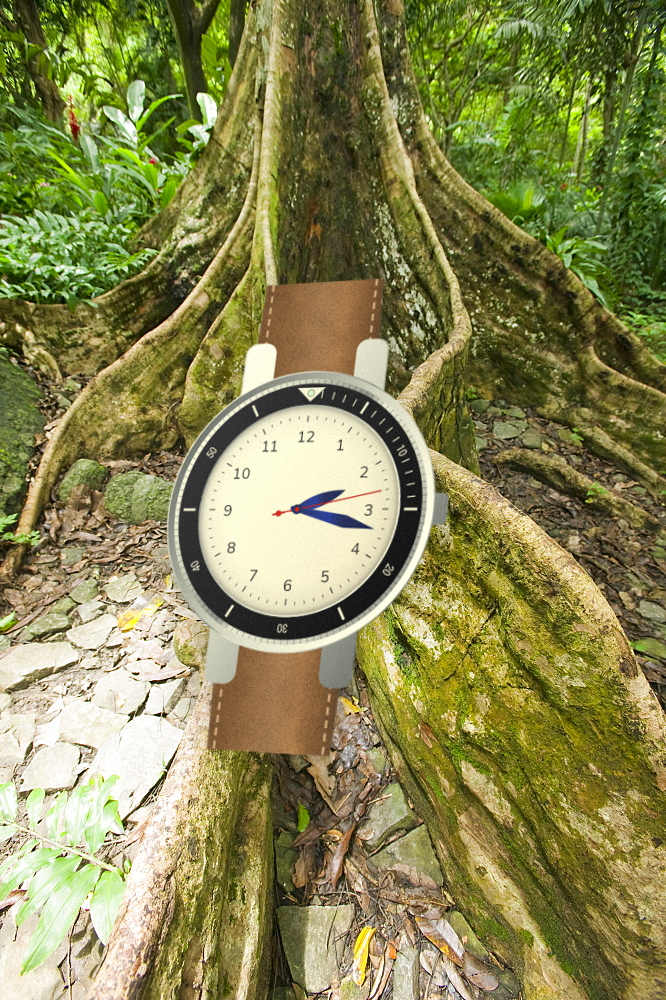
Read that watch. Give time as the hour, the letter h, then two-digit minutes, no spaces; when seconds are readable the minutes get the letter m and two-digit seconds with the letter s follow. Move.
2h17m13s
